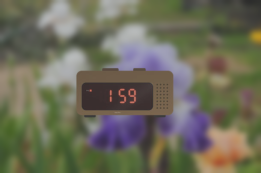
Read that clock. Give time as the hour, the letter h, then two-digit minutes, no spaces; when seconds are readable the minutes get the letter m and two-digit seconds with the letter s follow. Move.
1h59
